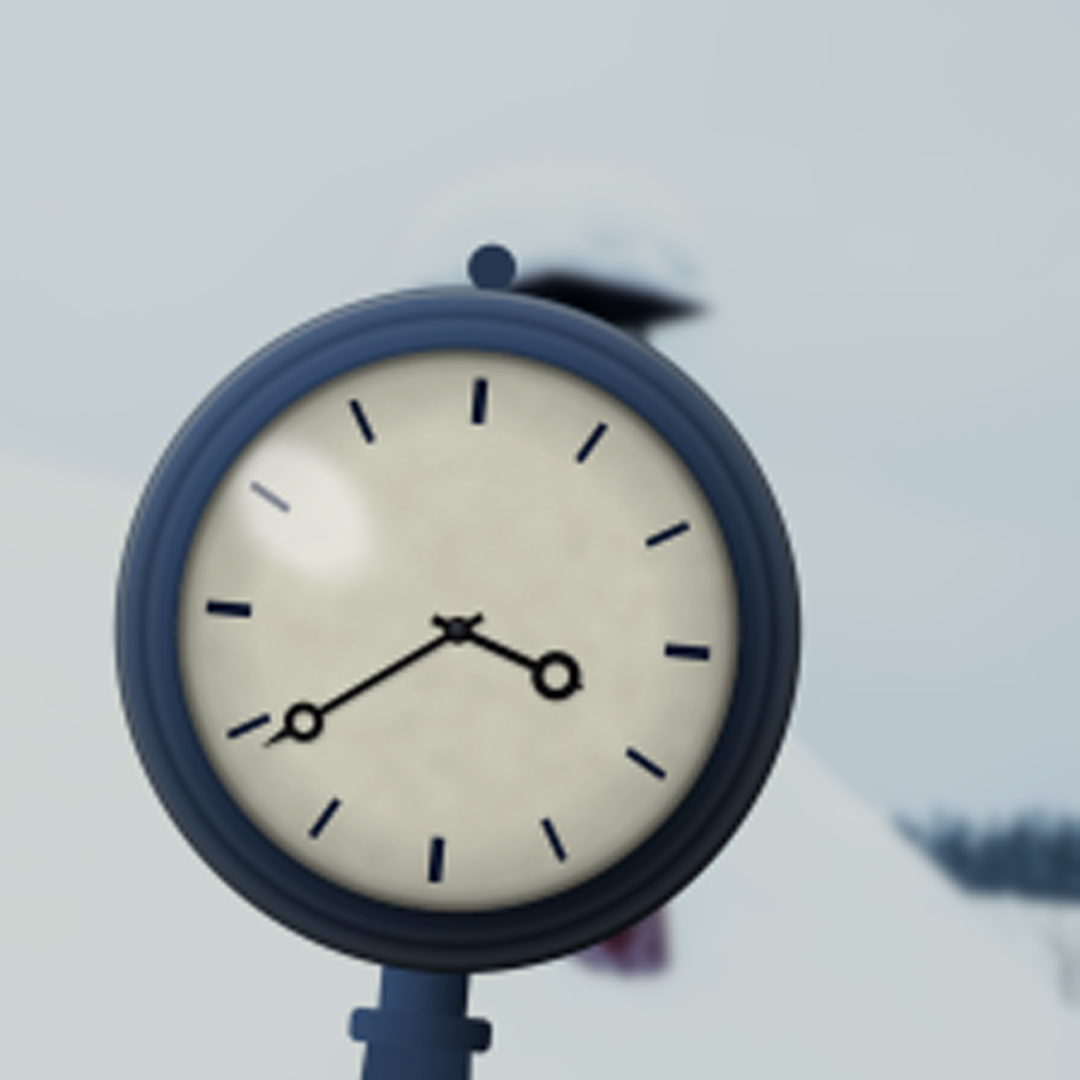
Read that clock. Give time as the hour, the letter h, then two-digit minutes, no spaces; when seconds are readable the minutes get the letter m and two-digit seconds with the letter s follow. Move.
3h39
